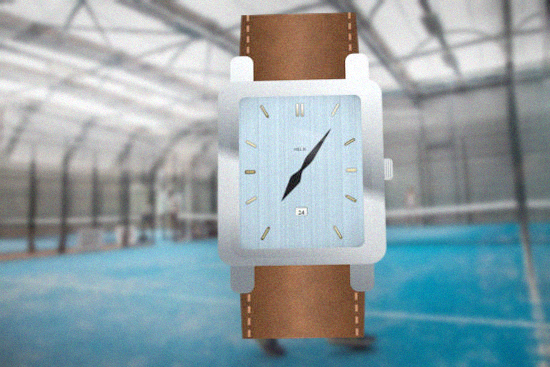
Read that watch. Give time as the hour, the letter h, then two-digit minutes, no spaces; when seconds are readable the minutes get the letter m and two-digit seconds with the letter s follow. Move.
7h06
